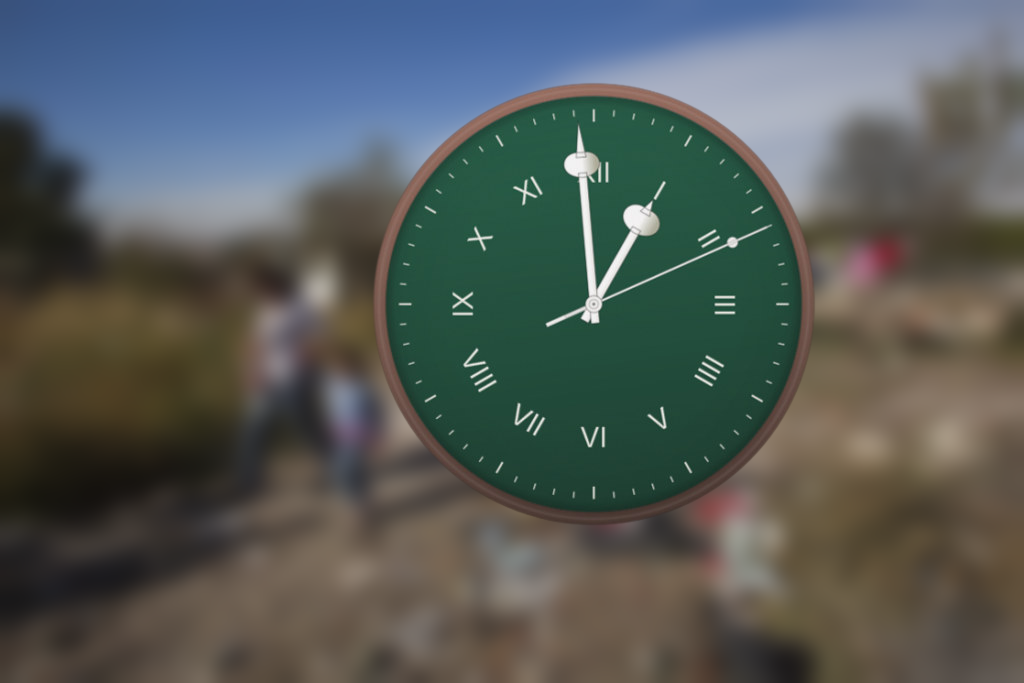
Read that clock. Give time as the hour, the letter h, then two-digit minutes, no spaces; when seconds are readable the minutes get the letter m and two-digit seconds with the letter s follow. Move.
12h59m11s
